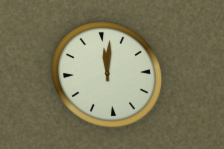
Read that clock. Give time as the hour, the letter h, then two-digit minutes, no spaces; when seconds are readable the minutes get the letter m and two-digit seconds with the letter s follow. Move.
12h02
